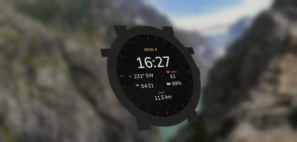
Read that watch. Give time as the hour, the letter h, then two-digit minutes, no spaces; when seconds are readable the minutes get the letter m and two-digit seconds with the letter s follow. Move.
16h27
